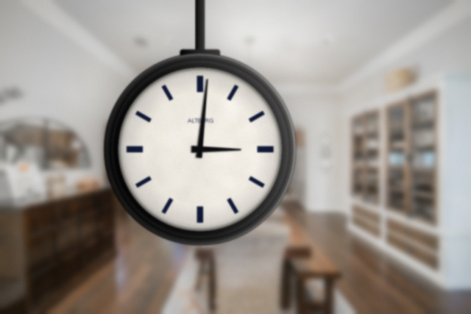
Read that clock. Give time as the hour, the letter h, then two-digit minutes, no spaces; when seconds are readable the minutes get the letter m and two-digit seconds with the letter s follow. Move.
3h01
